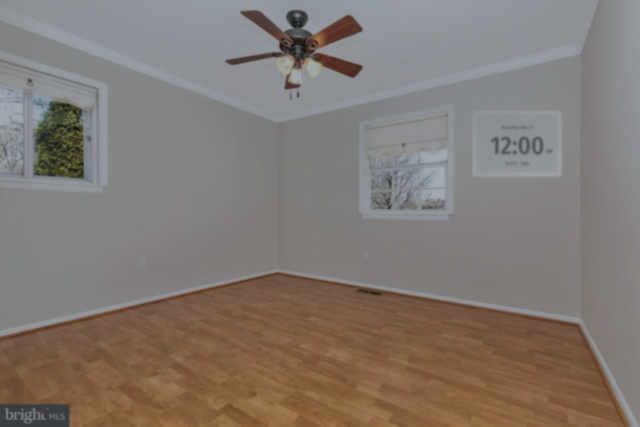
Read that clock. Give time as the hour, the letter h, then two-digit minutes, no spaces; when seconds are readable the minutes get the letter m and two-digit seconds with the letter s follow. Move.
12h00
